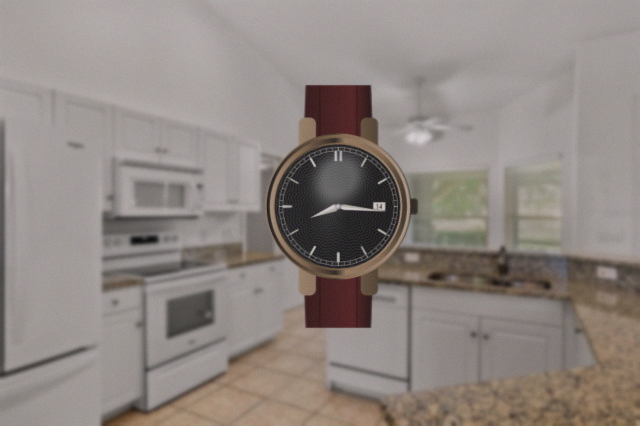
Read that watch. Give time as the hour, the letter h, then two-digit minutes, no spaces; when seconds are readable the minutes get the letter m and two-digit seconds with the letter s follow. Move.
8h16
